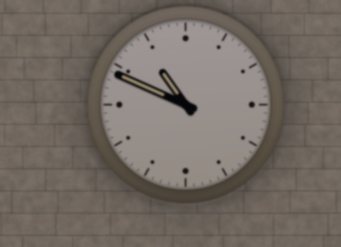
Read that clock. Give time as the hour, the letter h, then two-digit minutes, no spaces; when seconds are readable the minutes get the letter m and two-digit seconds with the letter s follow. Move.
10h49
